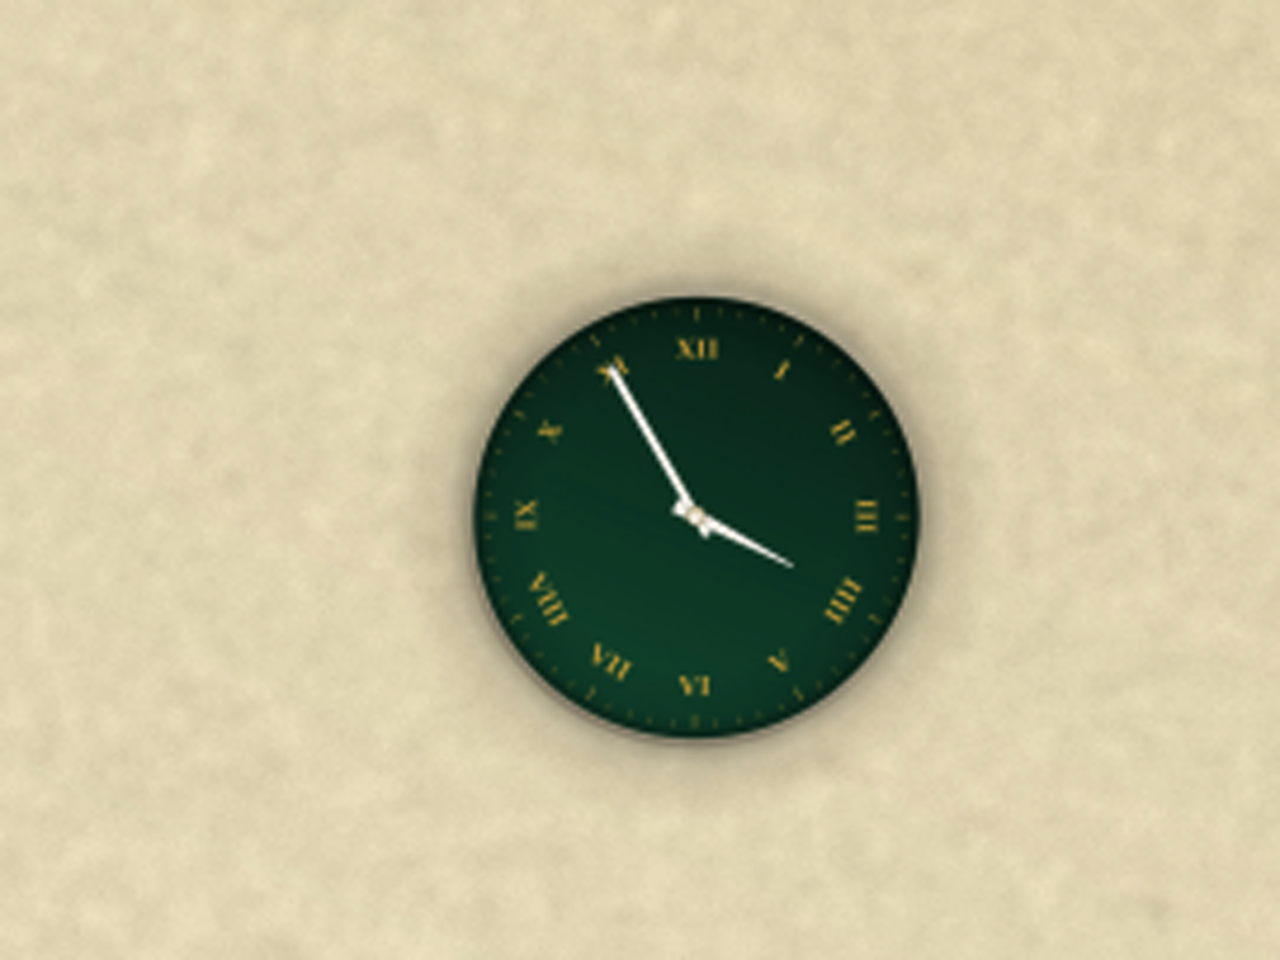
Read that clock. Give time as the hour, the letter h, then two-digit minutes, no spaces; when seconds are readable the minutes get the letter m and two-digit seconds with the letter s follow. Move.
3h55
